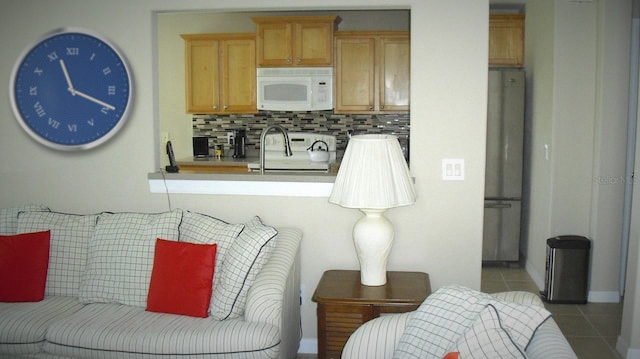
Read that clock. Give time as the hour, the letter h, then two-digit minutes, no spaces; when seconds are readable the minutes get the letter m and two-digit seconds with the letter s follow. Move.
11h19
